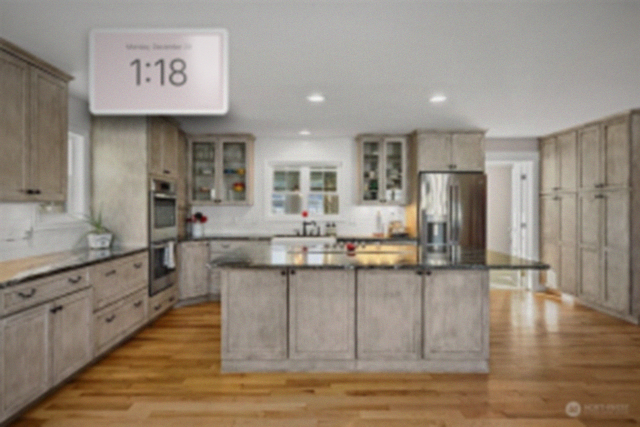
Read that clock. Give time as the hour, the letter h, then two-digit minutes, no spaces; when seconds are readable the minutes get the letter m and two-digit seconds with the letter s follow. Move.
1h18
